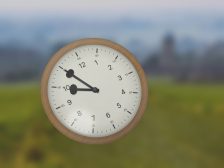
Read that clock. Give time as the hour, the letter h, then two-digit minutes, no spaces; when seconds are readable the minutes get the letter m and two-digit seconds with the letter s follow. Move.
9h55
